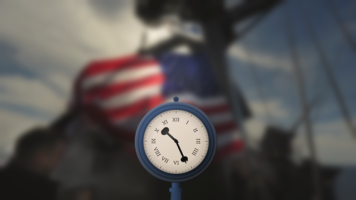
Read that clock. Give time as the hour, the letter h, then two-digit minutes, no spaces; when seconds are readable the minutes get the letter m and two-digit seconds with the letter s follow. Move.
10h26
